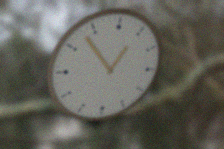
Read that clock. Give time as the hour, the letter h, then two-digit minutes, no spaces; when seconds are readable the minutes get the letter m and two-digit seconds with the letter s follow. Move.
12h53
